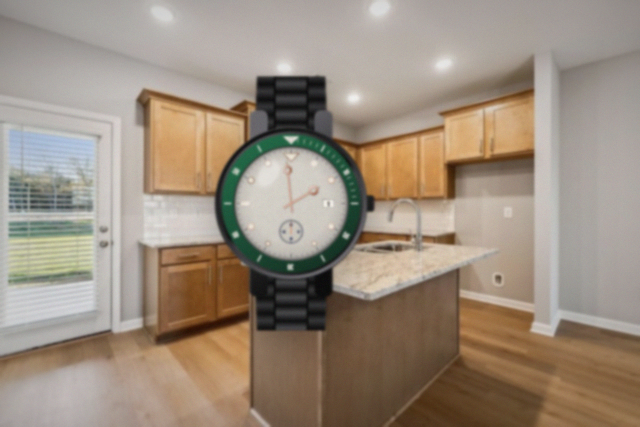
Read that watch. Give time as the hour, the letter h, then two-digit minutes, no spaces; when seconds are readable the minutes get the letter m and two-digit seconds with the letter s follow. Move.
1h59
